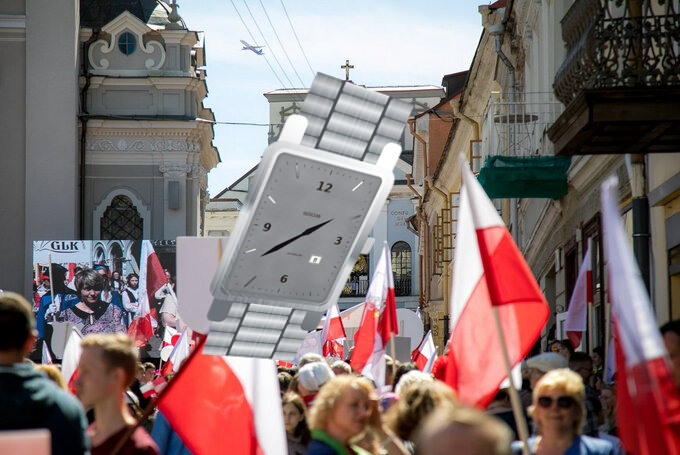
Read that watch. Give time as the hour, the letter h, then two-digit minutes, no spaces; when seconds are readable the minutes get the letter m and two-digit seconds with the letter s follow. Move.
1h38
